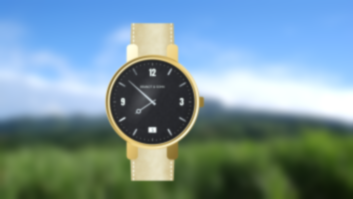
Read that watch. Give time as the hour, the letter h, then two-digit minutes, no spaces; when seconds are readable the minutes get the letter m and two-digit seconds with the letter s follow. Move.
7h52
